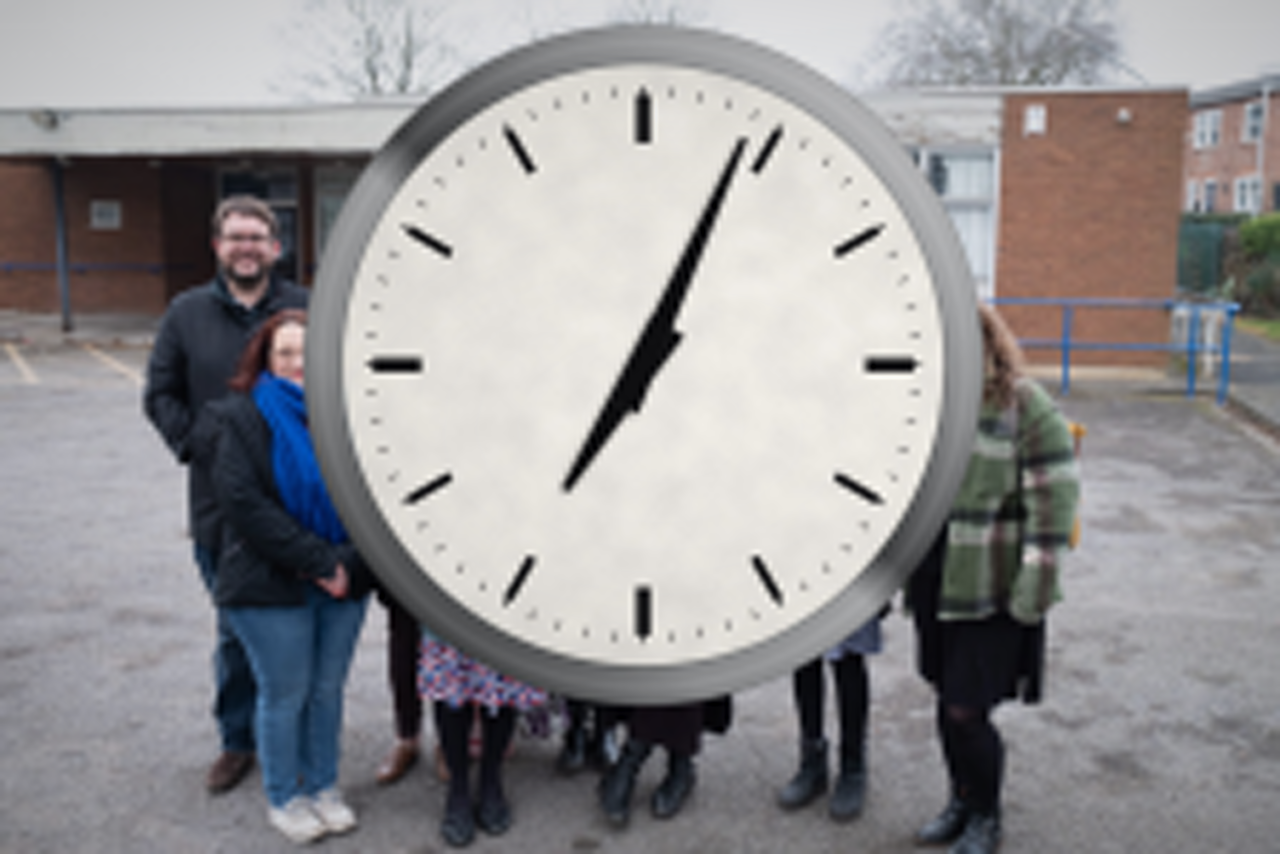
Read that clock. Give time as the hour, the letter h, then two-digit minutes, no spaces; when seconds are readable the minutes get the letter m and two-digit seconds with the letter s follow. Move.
7h04
